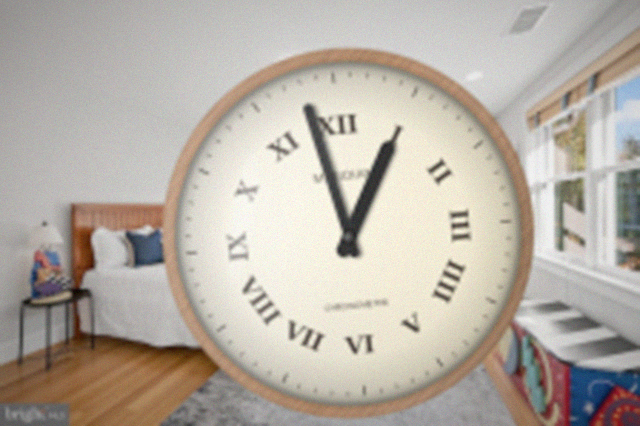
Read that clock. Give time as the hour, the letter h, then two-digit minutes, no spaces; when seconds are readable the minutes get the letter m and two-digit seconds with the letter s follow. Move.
12h58
